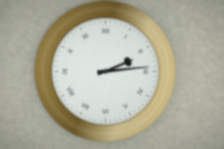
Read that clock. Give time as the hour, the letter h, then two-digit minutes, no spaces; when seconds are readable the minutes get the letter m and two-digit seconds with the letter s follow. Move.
2h14
